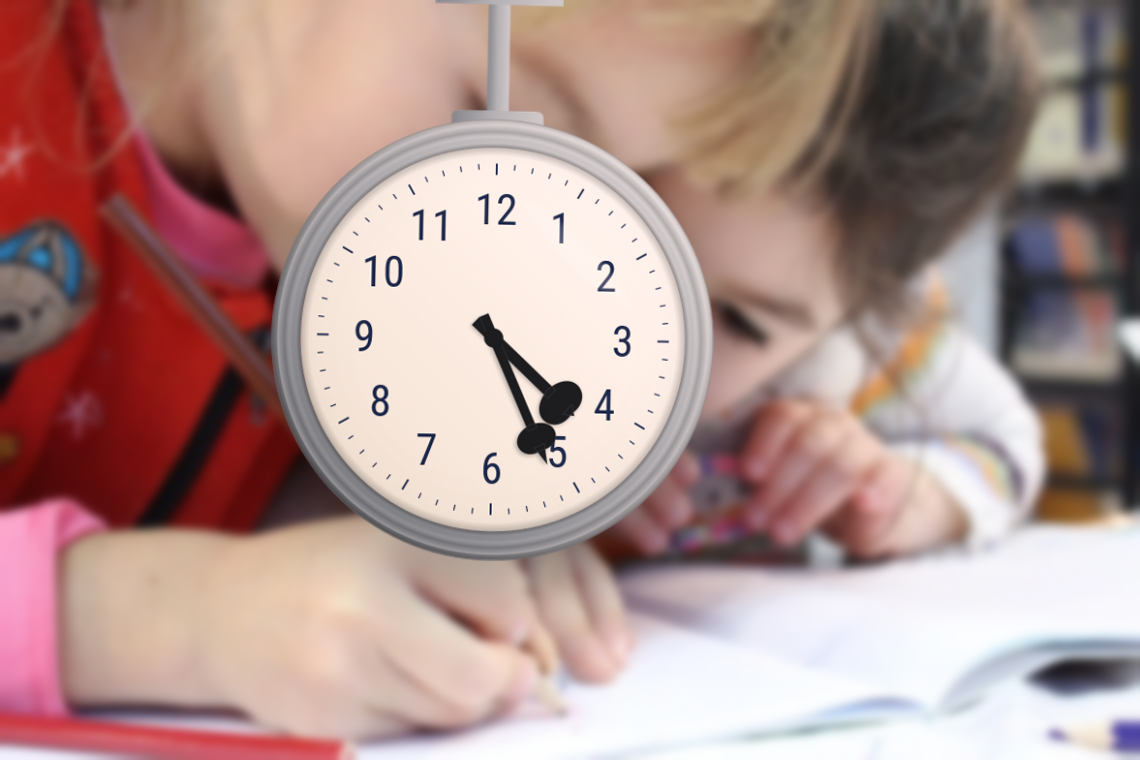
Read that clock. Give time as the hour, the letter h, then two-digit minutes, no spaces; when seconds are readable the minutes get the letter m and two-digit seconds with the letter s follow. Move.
4h26
